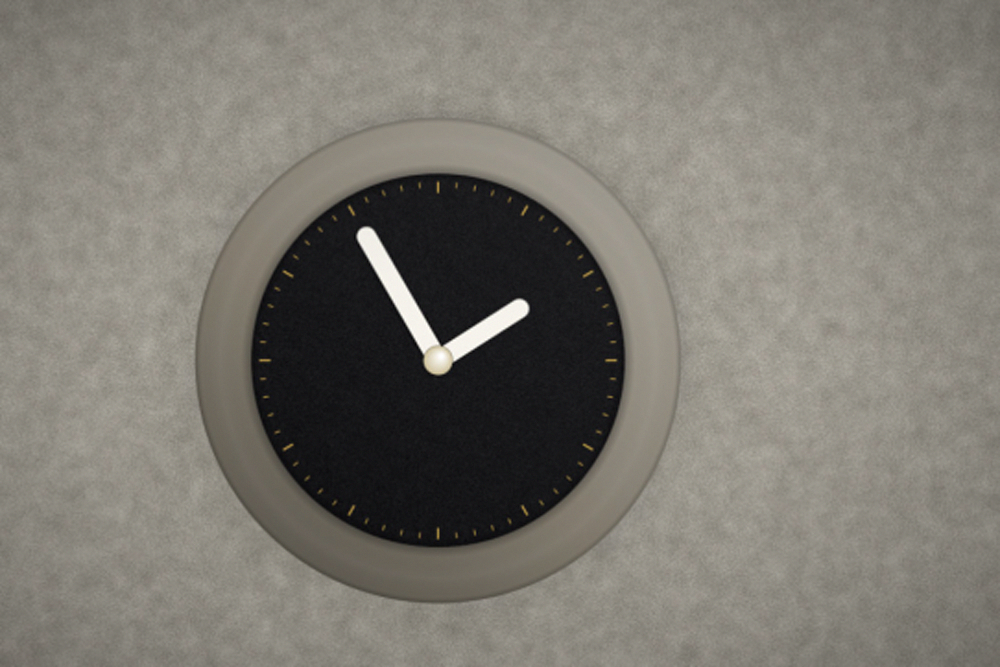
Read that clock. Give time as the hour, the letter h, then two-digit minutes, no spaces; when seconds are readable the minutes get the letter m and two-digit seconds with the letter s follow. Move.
1h55
